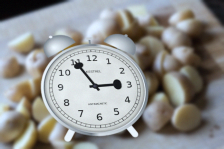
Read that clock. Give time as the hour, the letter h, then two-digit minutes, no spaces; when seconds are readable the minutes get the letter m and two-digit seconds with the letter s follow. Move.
2h55
